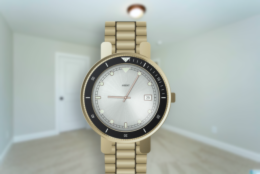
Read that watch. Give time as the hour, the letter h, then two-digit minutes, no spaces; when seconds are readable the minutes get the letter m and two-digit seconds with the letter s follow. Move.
9h05
